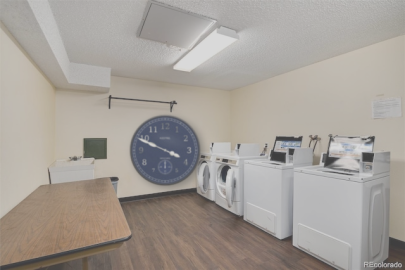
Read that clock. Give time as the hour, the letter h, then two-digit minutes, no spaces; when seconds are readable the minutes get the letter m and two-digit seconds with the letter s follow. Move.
3h49
